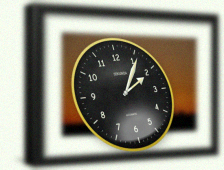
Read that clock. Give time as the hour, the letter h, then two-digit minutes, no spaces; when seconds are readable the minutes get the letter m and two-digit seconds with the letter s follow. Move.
2h06
